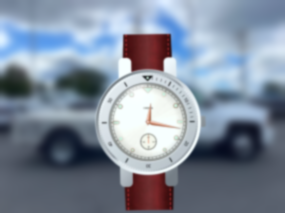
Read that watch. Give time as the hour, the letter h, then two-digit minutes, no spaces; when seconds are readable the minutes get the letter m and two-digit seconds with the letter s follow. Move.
12h17
